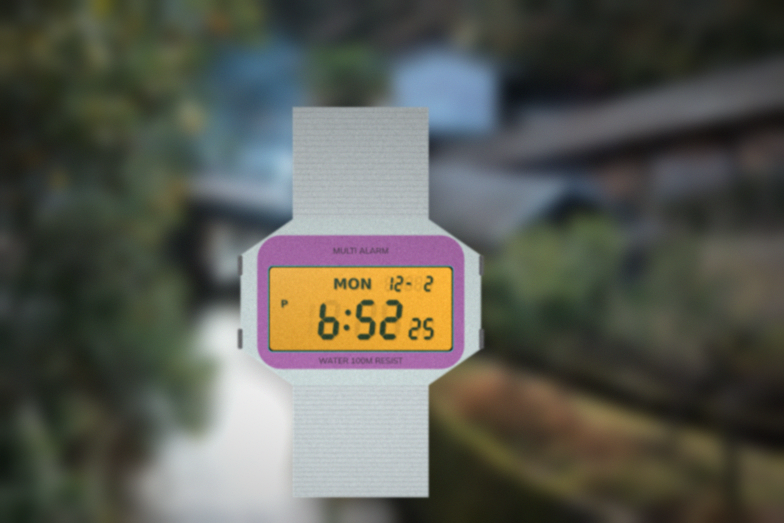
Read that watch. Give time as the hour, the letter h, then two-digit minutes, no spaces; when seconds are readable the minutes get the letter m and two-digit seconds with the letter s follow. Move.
6h52m25s
